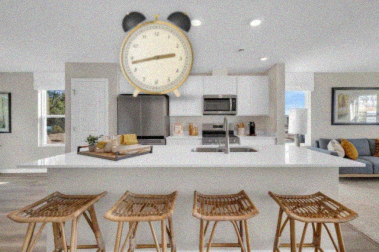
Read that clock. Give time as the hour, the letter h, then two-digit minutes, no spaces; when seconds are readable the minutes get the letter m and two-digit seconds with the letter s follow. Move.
2h43
